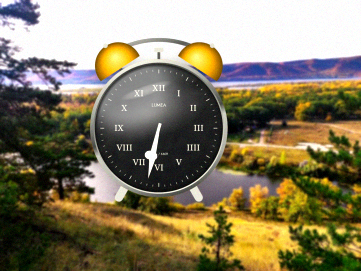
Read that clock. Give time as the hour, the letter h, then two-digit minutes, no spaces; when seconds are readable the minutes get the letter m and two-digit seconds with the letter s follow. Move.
6h32
